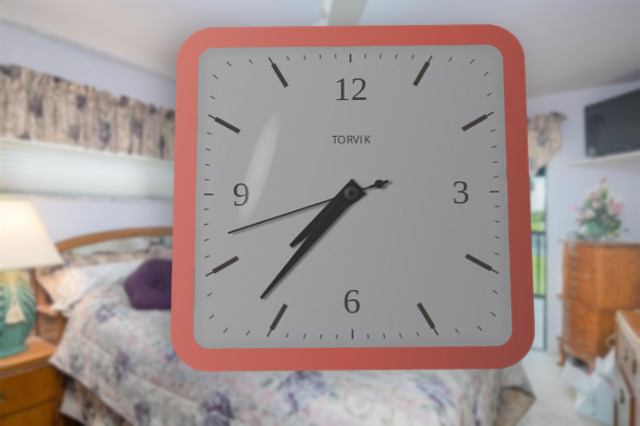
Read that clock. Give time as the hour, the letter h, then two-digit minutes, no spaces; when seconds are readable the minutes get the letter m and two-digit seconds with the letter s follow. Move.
7h36m42s
